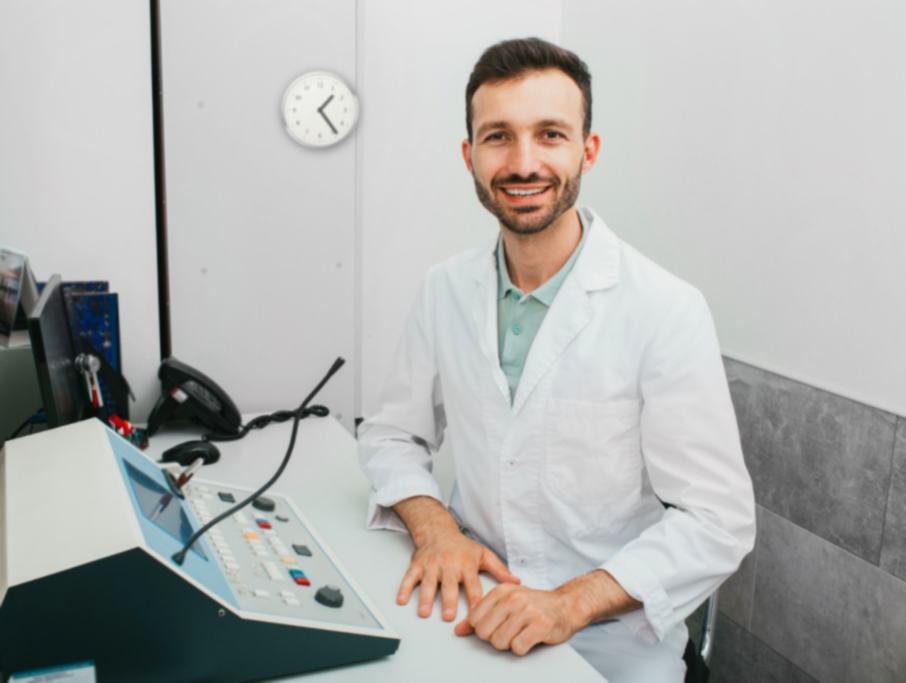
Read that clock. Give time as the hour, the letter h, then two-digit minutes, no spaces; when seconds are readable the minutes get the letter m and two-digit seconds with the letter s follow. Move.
1h24
